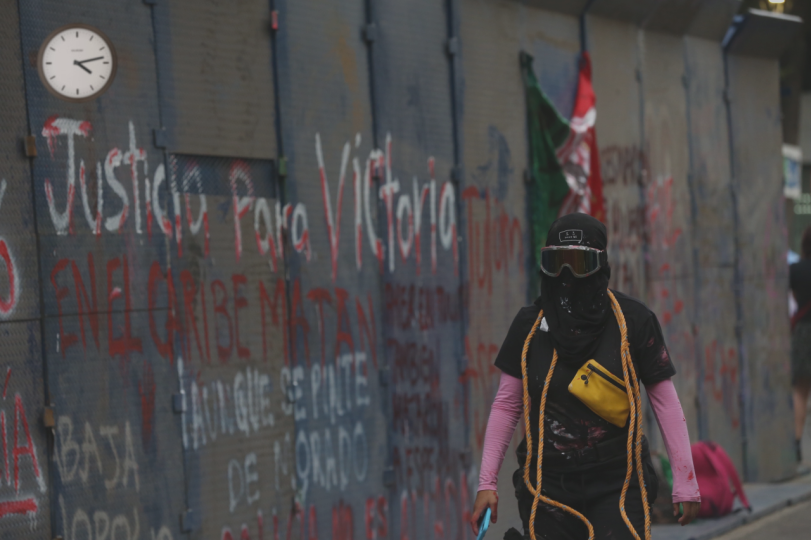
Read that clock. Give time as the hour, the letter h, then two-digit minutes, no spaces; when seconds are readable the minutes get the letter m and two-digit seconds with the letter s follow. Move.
4h13
